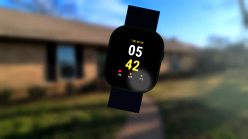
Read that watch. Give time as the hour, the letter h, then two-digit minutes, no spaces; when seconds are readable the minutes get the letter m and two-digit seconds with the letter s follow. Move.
5h42
